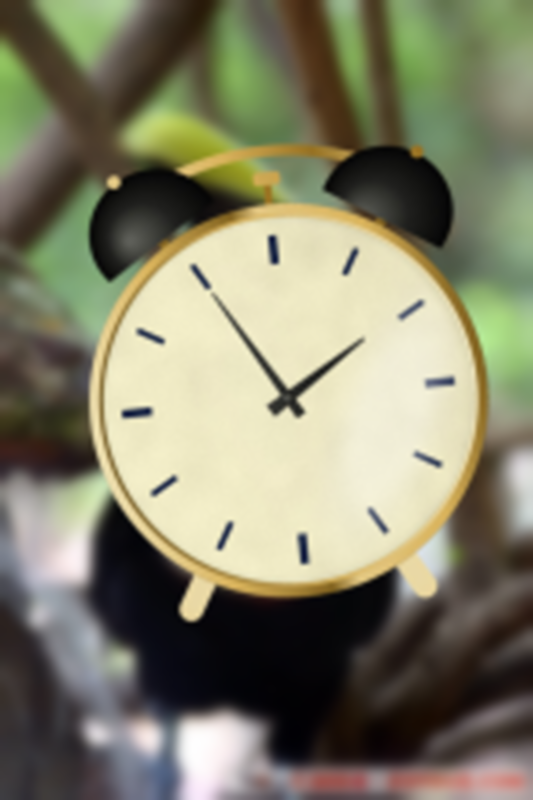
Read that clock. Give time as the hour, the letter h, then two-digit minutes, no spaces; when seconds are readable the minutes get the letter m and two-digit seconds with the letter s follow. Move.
1h55
